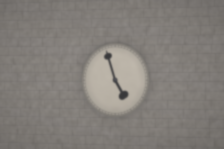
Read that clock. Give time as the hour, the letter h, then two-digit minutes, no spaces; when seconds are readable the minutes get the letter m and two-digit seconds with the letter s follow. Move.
4h57
